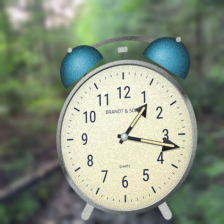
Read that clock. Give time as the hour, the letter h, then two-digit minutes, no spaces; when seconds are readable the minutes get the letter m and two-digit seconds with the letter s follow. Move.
1h17
